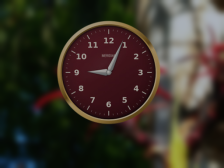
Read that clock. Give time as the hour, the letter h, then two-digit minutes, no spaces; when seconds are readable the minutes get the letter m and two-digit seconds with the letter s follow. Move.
9h04
